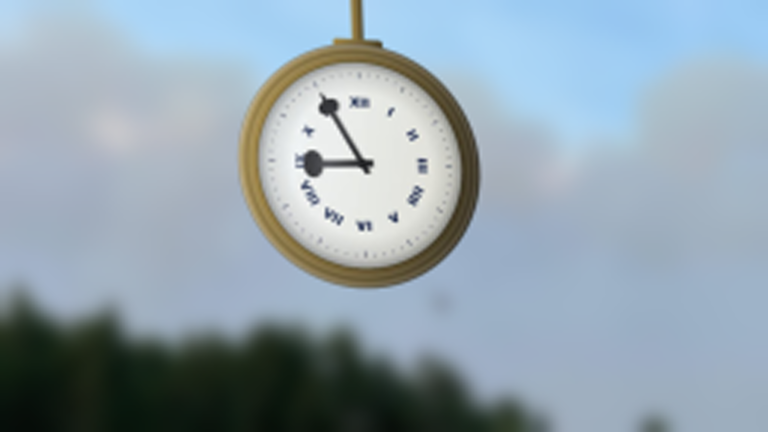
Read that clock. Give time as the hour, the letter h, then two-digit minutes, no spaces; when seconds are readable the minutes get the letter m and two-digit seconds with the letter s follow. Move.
8h55
